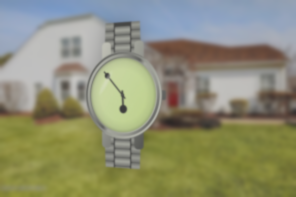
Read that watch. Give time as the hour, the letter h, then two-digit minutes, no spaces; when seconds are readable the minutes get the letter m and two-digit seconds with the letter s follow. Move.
5h53
